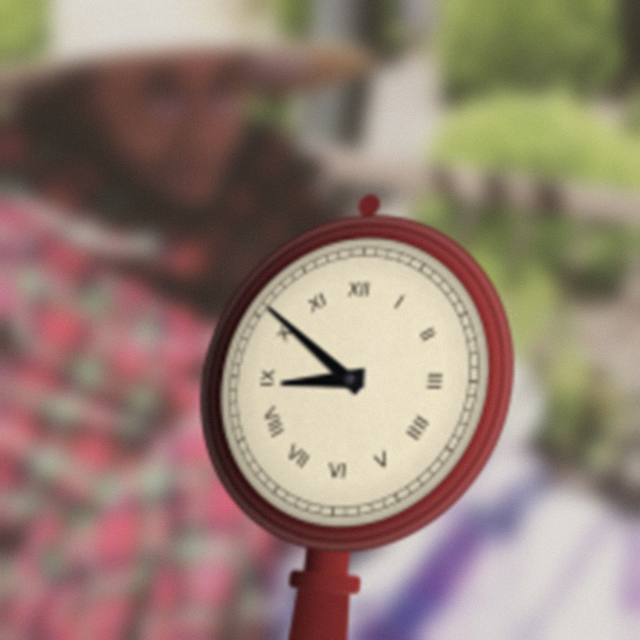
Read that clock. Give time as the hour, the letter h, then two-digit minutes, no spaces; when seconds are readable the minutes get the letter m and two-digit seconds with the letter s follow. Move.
8h51
